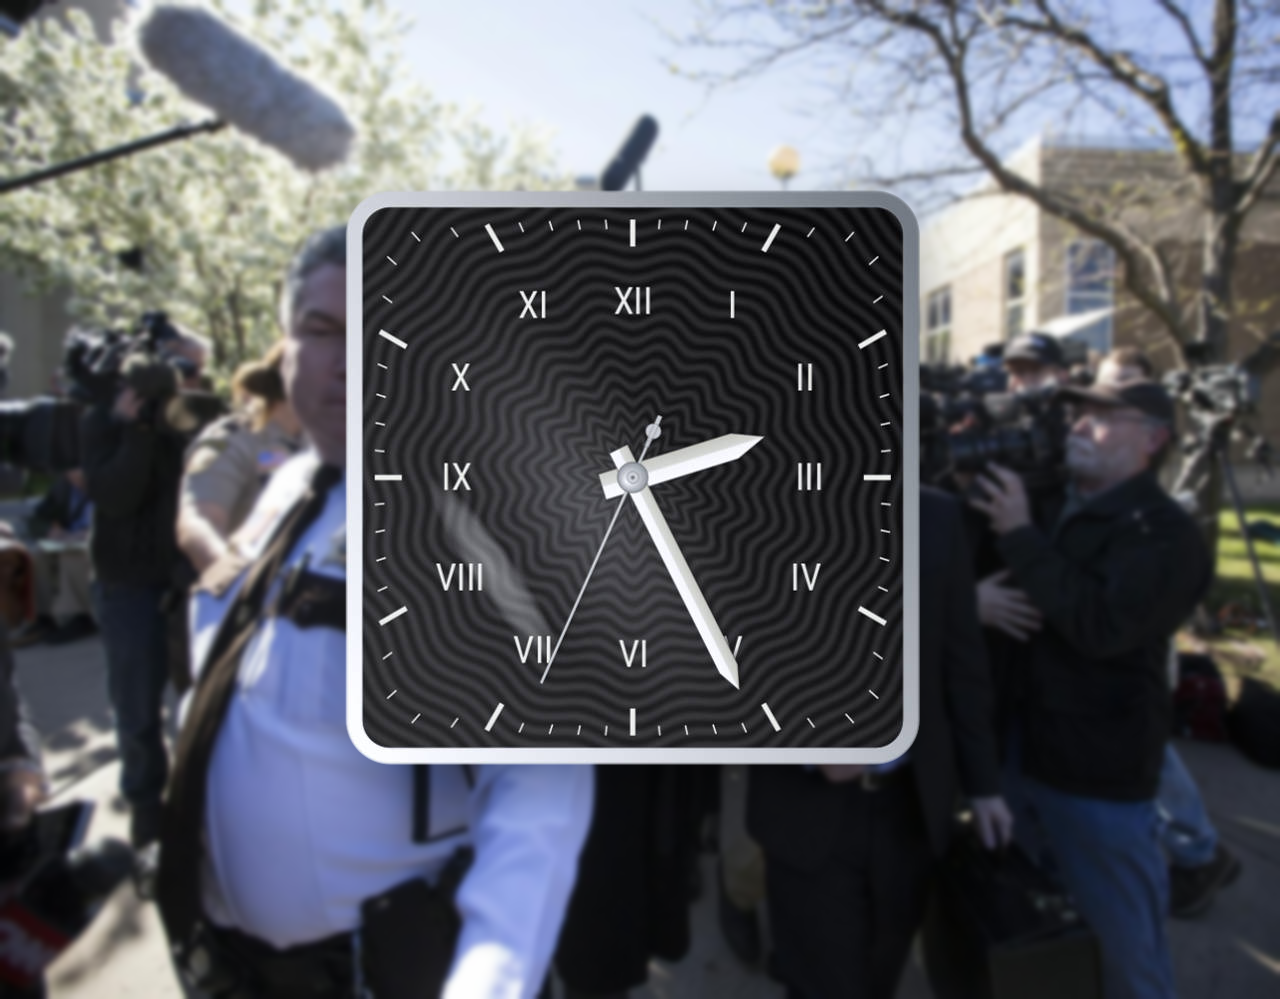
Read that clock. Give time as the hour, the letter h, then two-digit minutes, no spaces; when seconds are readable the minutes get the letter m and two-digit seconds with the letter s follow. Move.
2h25m34s
